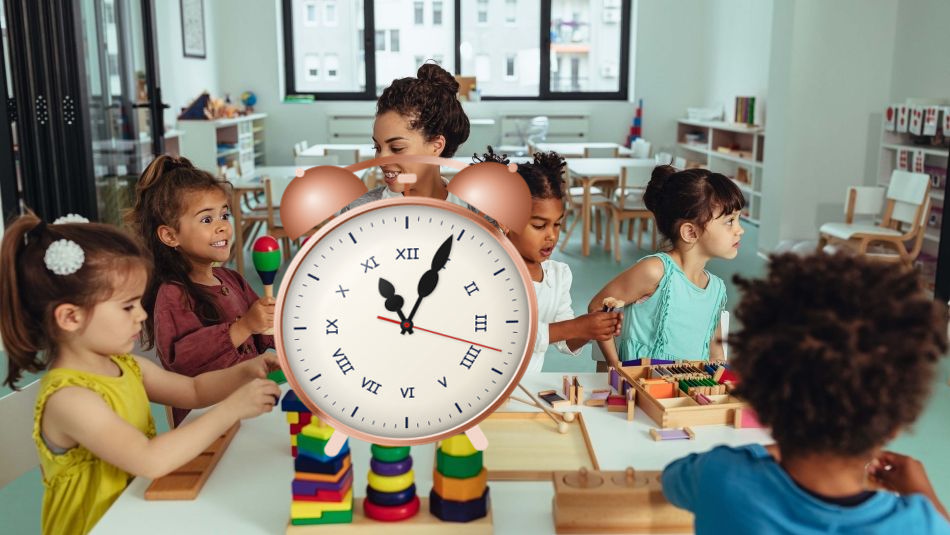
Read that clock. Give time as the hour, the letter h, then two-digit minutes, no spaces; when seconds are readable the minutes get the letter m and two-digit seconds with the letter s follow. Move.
11h04m18s
